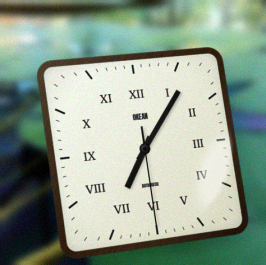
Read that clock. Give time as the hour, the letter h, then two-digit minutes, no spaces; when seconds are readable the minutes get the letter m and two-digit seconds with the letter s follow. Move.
7h06m30s
